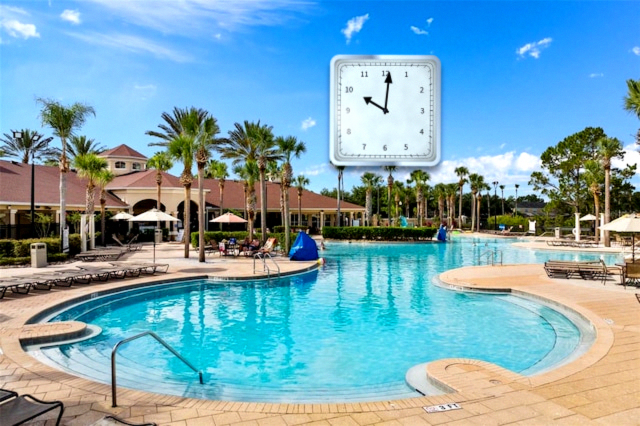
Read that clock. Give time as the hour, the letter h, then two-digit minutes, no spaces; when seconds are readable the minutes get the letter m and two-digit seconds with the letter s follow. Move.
10h01
